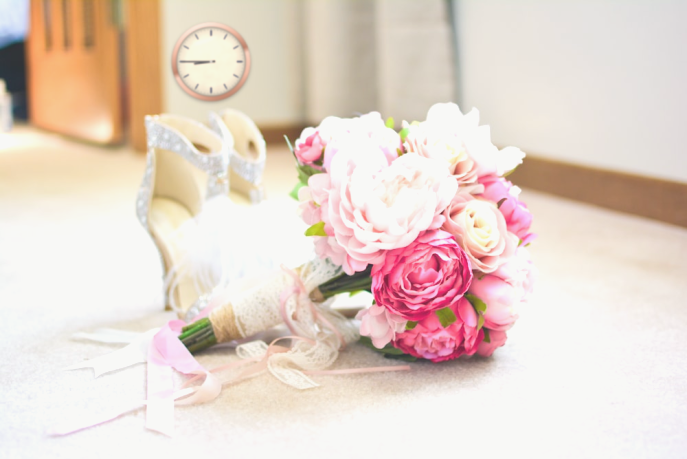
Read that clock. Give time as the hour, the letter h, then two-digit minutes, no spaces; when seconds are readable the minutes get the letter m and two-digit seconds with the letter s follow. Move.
8h45
